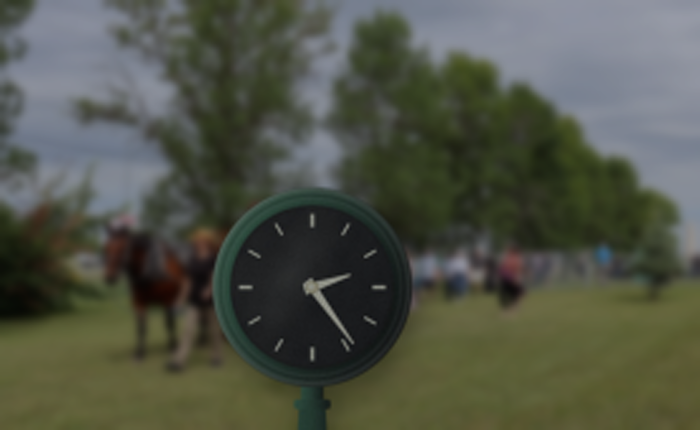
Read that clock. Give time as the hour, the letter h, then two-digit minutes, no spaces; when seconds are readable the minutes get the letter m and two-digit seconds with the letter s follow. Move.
2h24
